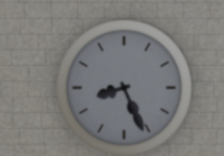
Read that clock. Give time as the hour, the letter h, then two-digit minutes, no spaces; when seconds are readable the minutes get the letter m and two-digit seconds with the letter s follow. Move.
8h26
